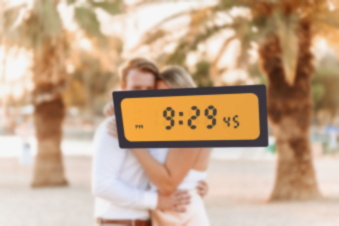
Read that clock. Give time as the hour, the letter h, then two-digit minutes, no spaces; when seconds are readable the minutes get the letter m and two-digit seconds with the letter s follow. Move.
9h29m45s
